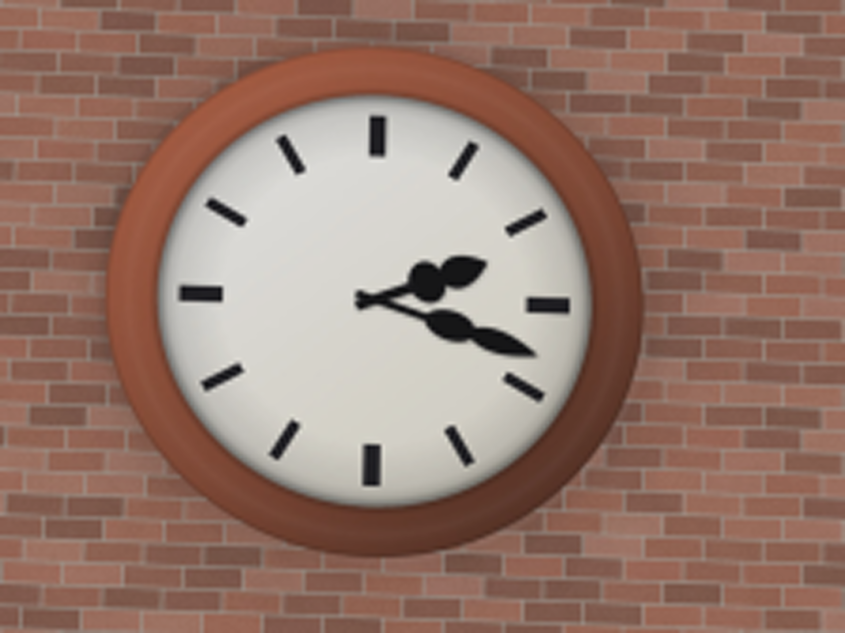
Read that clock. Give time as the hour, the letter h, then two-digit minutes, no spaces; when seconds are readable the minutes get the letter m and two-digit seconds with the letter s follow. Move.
2h18
